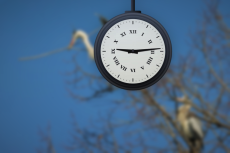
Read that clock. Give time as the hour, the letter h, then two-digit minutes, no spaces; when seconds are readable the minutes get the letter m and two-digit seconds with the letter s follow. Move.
9h14
